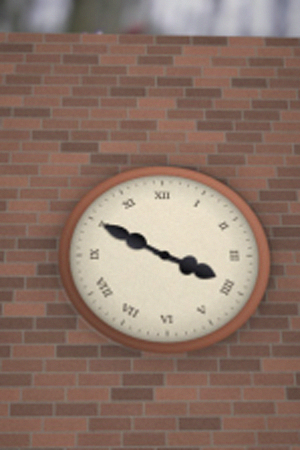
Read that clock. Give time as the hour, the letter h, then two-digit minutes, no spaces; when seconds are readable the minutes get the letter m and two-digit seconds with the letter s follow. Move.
3h50
